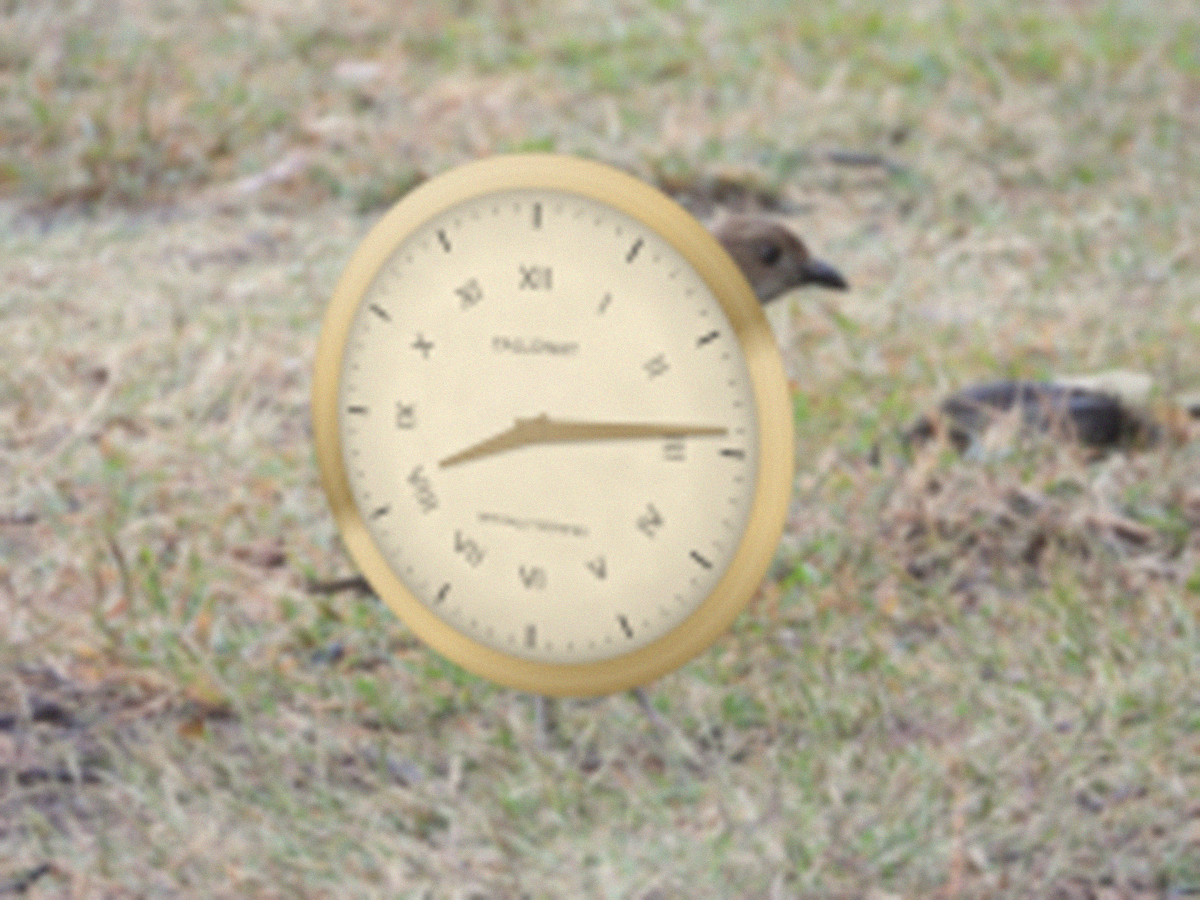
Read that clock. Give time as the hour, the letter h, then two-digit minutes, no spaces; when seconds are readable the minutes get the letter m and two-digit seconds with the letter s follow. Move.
8h14
